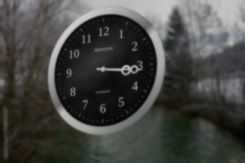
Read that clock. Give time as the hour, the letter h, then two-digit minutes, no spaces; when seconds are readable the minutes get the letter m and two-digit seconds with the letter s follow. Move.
3h16
